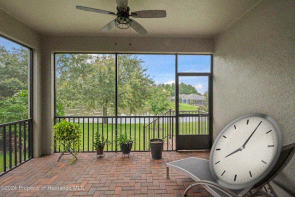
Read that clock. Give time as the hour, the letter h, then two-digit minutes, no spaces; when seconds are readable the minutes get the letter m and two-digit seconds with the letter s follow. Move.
8h05
